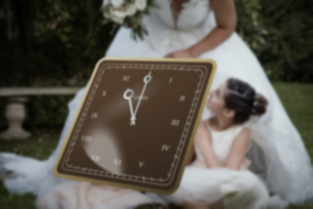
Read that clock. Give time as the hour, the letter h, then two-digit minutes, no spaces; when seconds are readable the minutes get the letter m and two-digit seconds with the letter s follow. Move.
11h00
